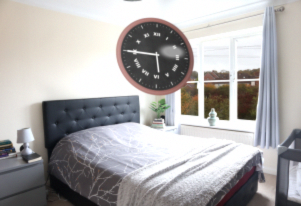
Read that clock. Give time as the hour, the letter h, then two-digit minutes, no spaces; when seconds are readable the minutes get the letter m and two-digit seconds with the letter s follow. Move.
5h45
